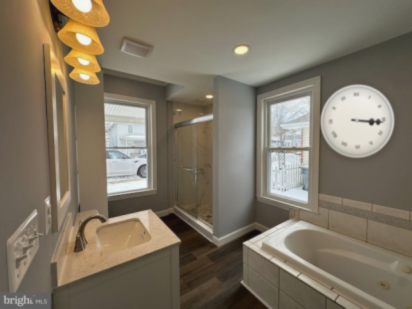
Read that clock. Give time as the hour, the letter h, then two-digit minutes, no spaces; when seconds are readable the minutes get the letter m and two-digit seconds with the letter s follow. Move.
3h16
